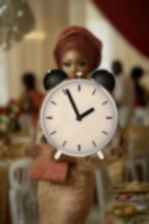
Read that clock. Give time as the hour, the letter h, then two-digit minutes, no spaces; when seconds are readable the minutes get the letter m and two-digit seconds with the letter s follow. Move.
1h56
